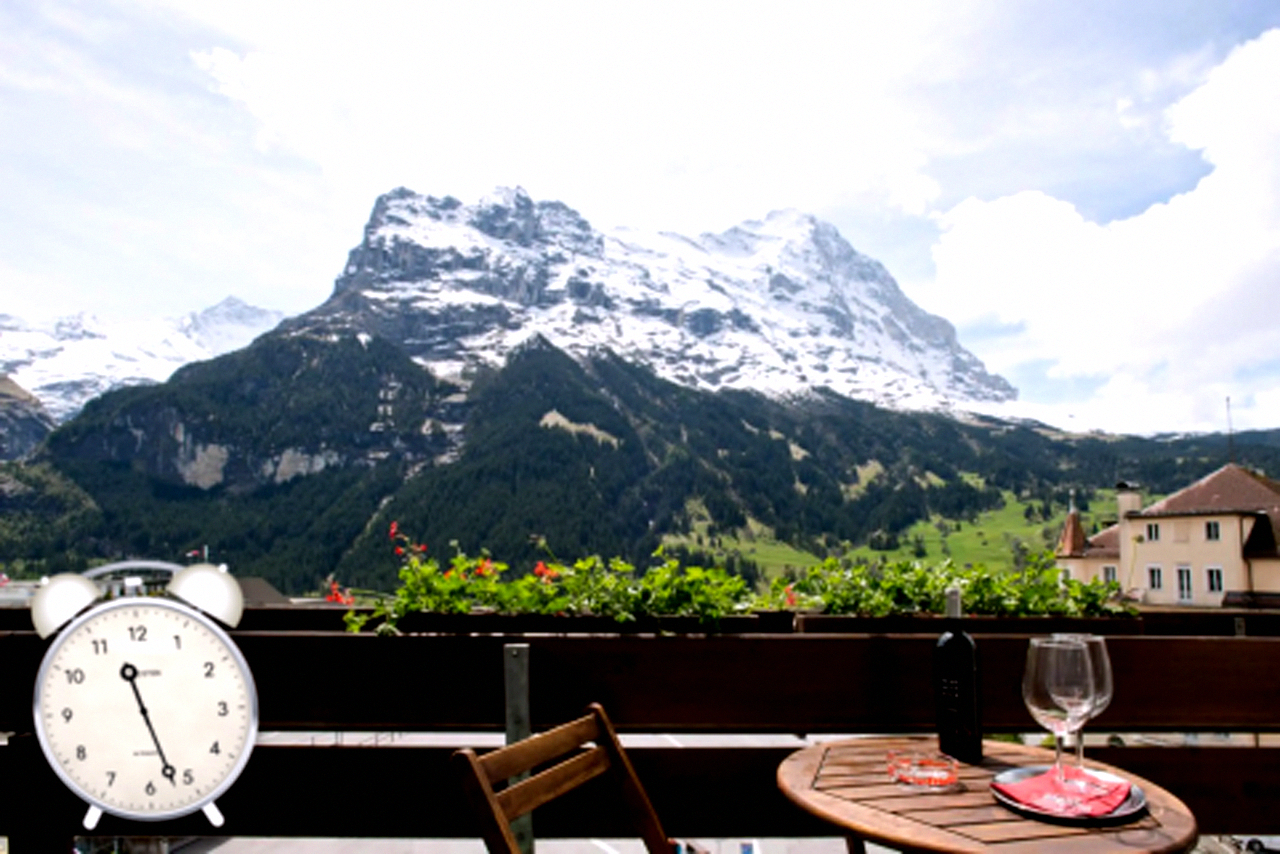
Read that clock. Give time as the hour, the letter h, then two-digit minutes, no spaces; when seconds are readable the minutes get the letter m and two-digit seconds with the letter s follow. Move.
11h27
